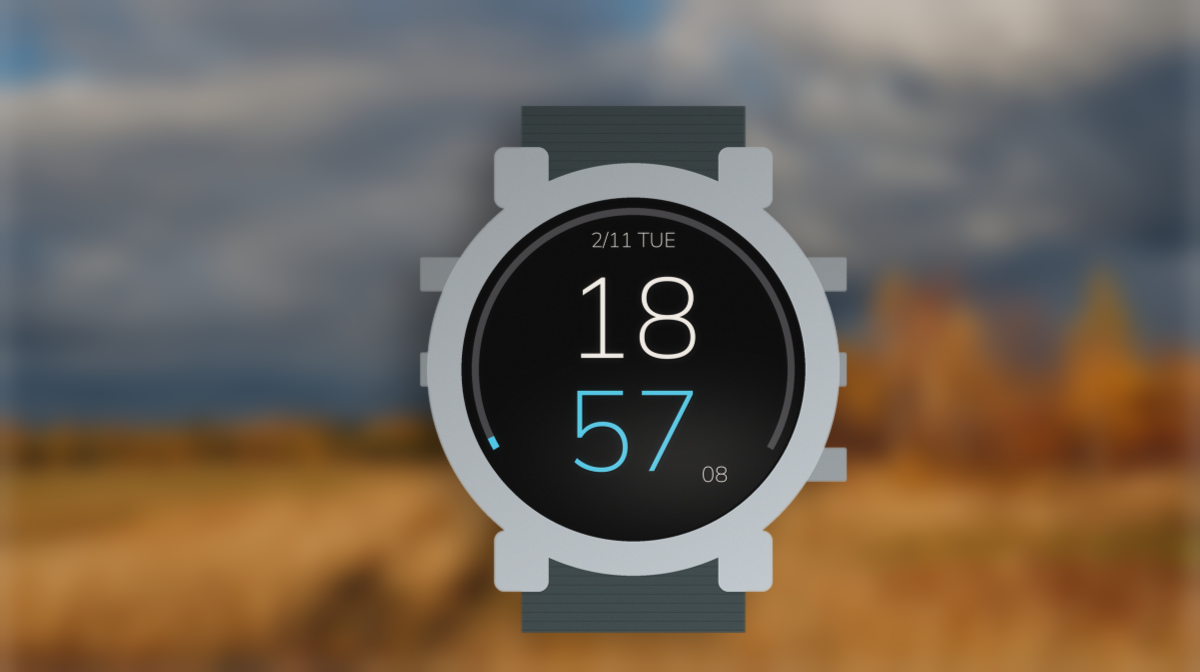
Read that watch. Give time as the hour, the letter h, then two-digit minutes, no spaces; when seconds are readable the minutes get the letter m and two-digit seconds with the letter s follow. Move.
18h57m08s
